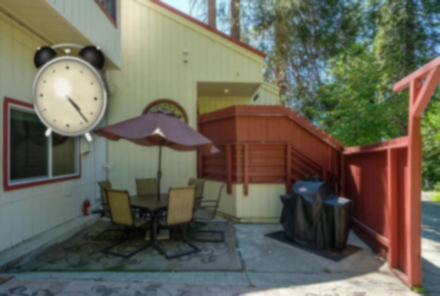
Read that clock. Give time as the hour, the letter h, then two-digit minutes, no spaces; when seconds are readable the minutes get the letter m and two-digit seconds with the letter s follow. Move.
4h23
